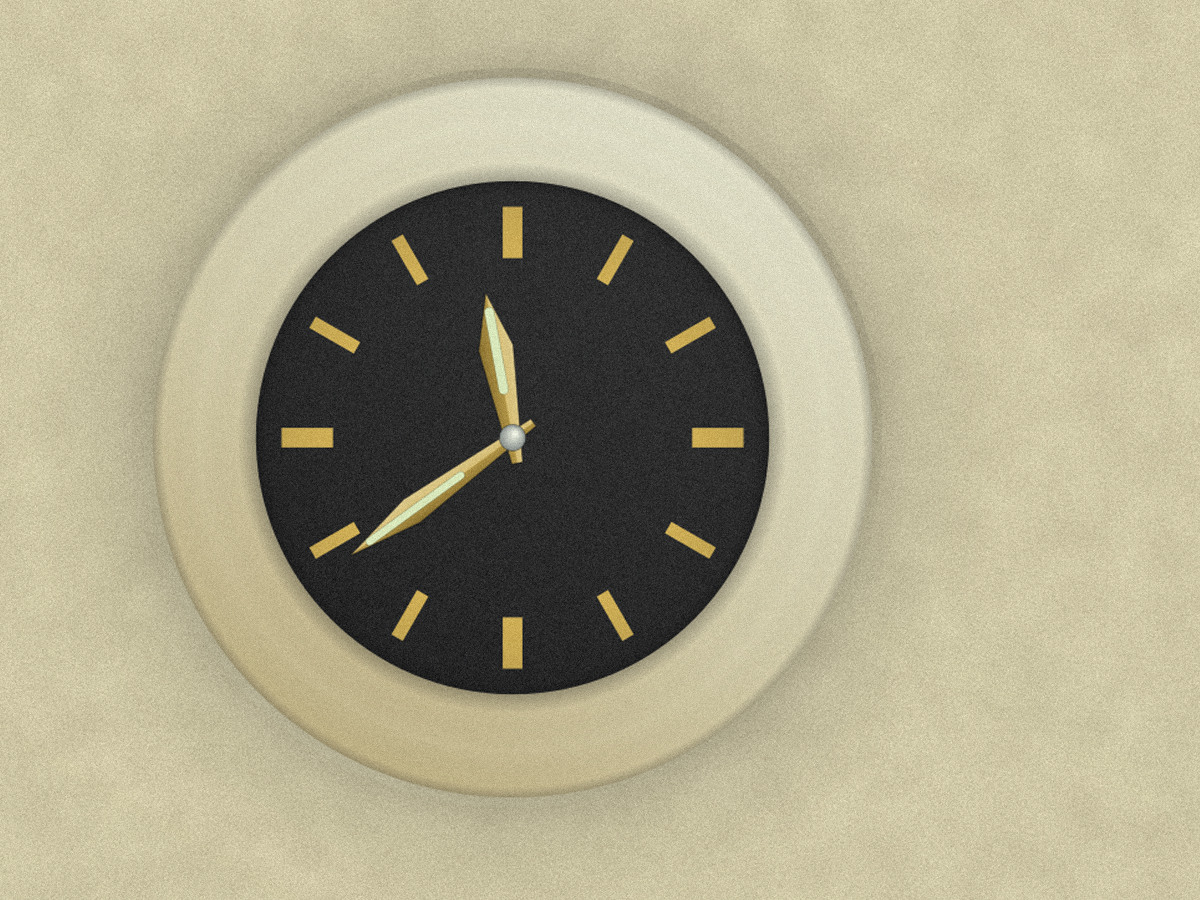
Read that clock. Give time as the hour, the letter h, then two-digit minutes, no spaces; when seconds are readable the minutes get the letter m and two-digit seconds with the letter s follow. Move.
11h39
